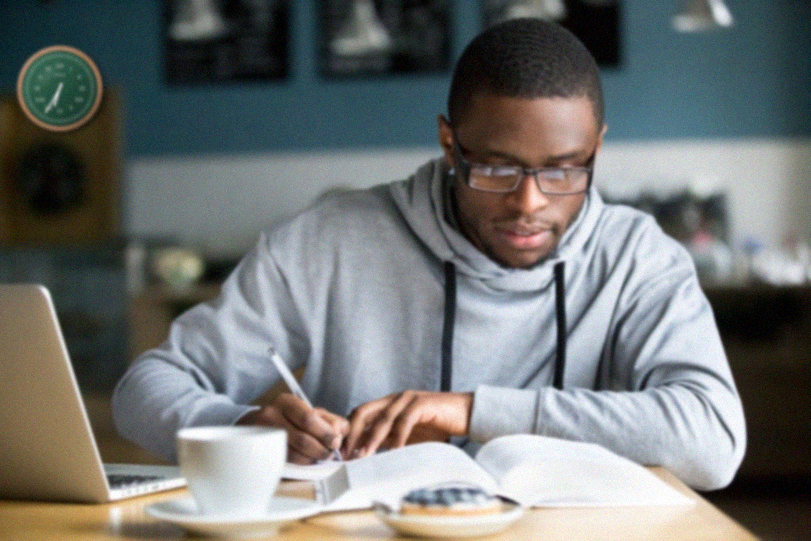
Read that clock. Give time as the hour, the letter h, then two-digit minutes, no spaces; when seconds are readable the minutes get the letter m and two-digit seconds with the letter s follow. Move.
6h35
